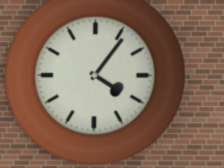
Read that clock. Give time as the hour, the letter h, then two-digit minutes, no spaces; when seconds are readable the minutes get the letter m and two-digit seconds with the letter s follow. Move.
4h06
